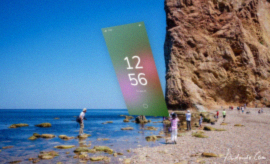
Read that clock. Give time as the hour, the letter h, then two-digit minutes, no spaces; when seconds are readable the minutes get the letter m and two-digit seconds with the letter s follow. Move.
12h56
